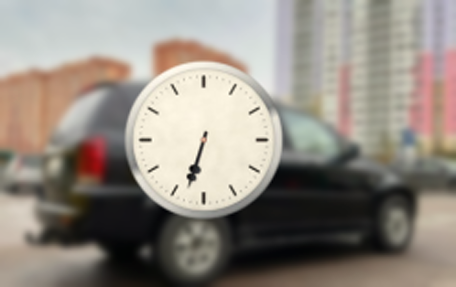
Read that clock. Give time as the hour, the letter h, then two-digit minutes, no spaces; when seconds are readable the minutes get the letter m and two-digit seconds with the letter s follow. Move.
6h33
